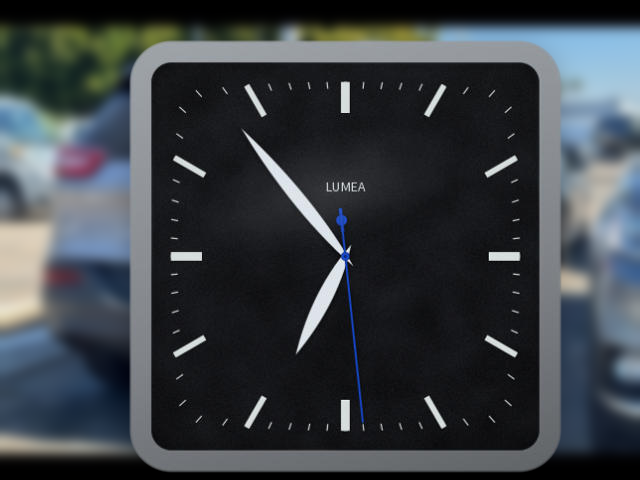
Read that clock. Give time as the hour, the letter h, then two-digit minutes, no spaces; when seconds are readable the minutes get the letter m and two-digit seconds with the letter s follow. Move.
6h53m29s
